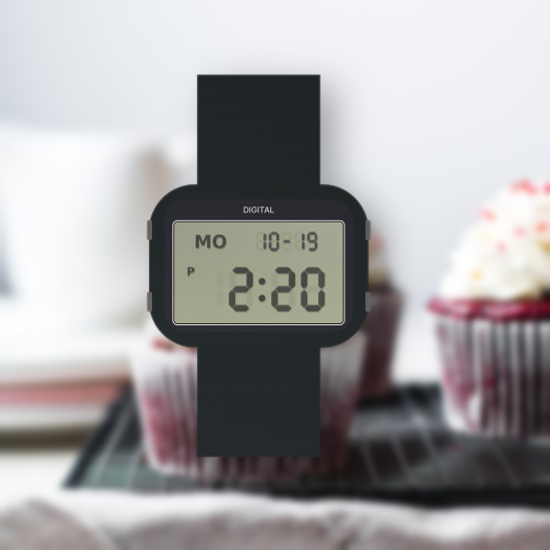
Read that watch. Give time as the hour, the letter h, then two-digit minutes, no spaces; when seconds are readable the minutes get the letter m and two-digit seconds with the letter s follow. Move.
2h20
